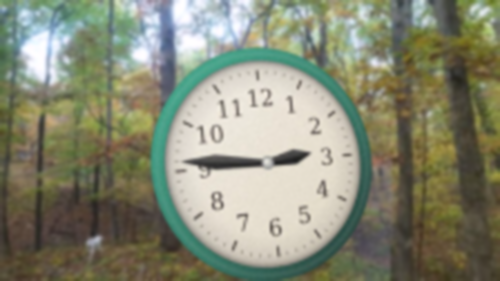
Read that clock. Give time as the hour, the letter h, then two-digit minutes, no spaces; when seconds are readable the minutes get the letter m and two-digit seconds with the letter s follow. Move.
2h46
